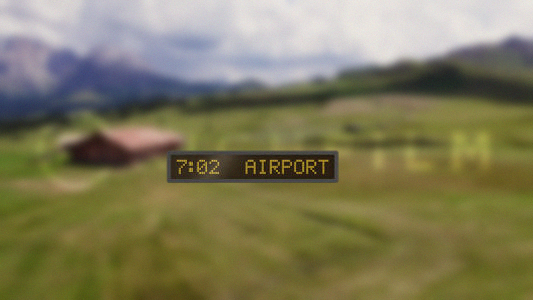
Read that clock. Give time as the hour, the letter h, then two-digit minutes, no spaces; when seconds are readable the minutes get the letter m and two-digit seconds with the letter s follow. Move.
7h02
